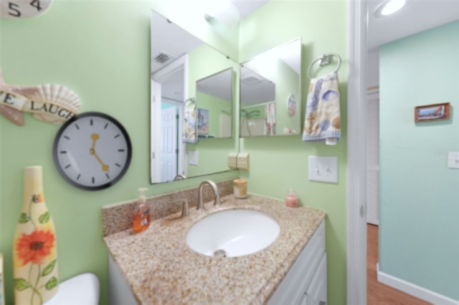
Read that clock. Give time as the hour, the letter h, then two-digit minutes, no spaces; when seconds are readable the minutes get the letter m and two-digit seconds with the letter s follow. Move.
12h24
